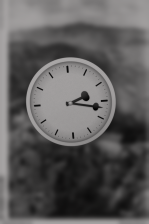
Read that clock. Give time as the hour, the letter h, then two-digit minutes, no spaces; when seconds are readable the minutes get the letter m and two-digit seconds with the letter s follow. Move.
2h17
